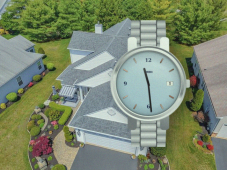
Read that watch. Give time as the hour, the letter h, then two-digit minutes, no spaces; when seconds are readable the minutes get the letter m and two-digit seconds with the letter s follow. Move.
11h29
